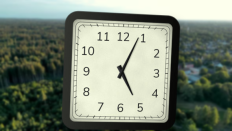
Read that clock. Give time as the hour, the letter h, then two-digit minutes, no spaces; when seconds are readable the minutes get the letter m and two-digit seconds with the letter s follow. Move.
5h04
